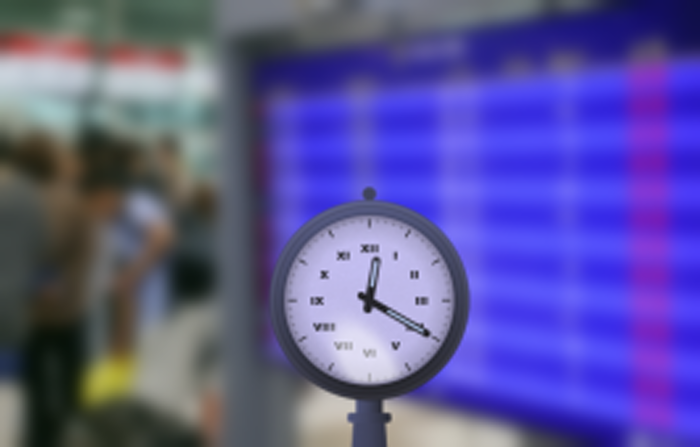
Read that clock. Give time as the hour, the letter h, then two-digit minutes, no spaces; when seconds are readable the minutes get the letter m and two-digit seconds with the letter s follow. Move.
12h20
